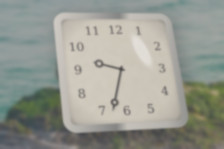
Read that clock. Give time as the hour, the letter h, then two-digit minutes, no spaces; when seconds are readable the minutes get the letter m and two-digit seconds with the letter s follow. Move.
9h33
